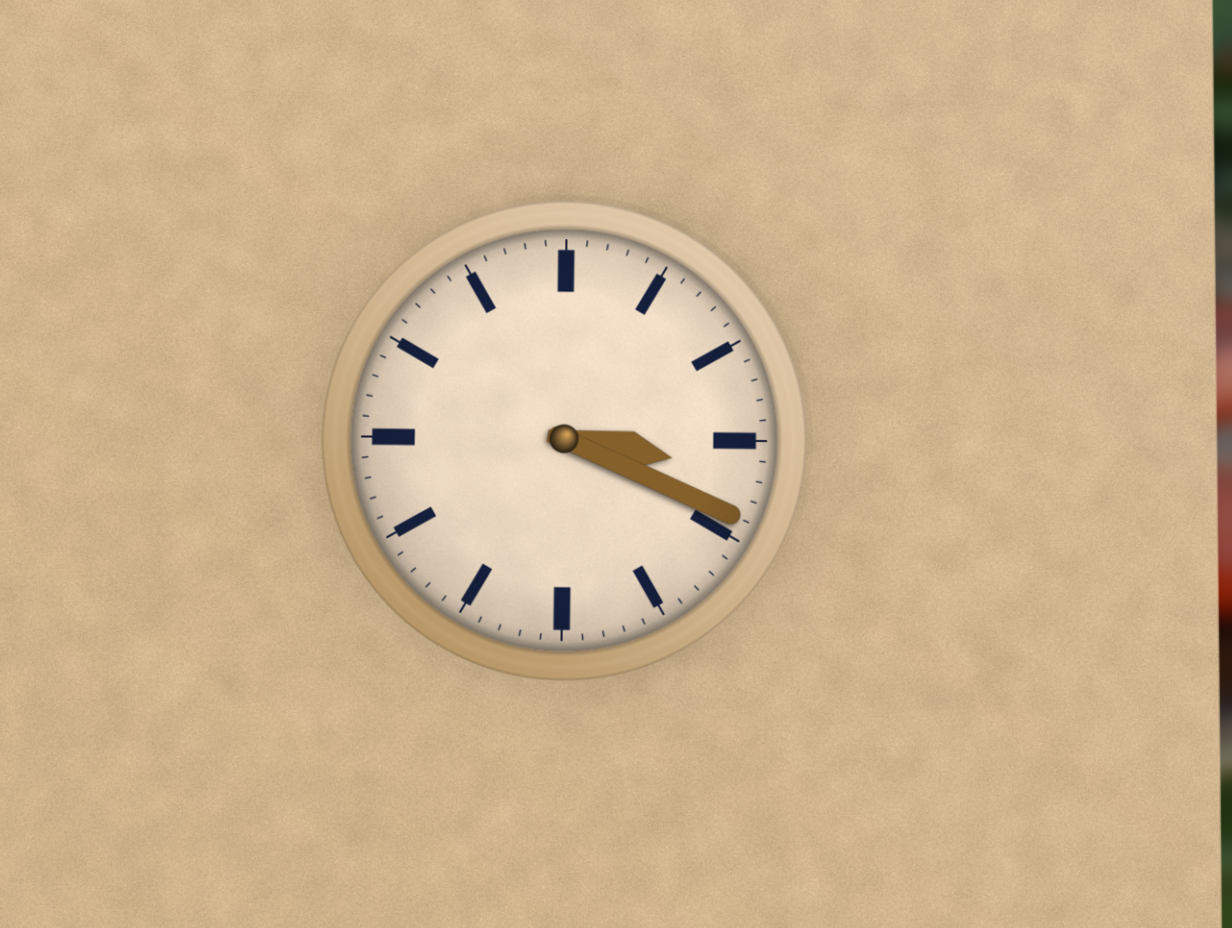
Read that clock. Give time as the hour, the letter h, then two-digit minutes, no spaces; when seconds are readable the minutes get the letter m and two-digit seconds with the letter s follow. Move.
3h19
